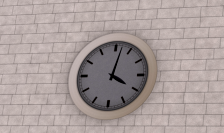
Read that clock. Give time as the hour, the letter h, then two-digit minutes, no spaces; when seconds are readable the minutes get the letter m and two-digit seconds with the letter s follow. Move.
4h02
